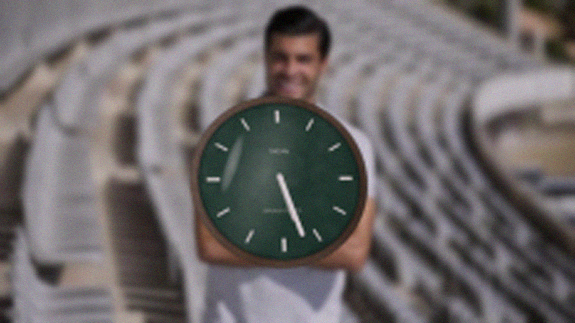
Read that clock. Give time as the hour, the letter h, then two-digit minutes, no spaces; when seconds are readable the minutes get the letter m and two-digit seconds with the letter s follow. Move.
5h27
